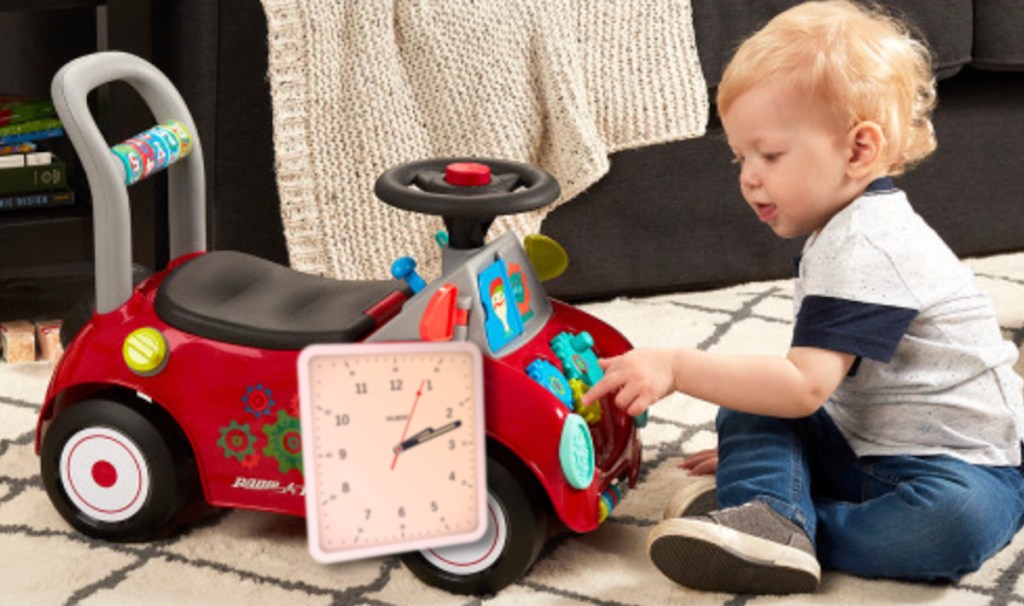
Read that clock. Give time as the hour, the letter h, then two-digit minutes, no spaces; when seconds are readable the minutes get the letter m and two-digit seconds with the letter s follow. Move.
2h12m04s
